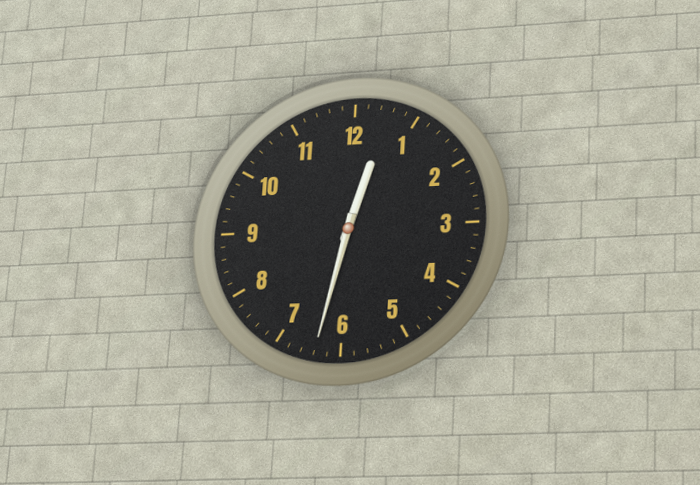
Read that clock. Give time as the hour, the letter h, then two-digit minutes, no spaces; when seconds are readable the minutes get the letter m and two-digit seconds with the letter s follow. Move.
12h32
